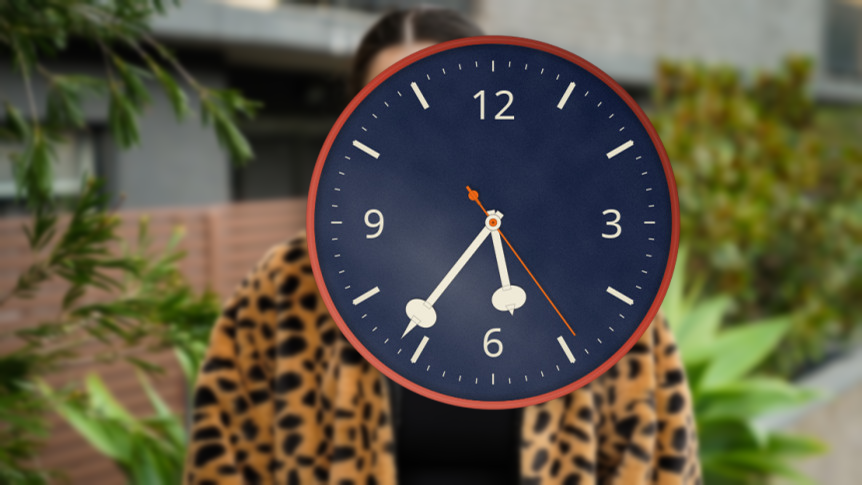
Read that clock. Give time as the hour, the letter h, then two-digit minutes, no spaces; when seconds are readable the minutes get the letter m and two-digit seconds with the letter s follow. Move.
5h36m24s
